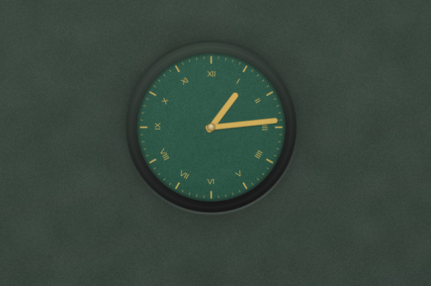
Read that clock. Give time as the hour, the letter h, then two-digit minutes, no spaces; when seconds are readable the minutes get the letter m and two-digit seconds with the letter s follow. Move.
1h14
